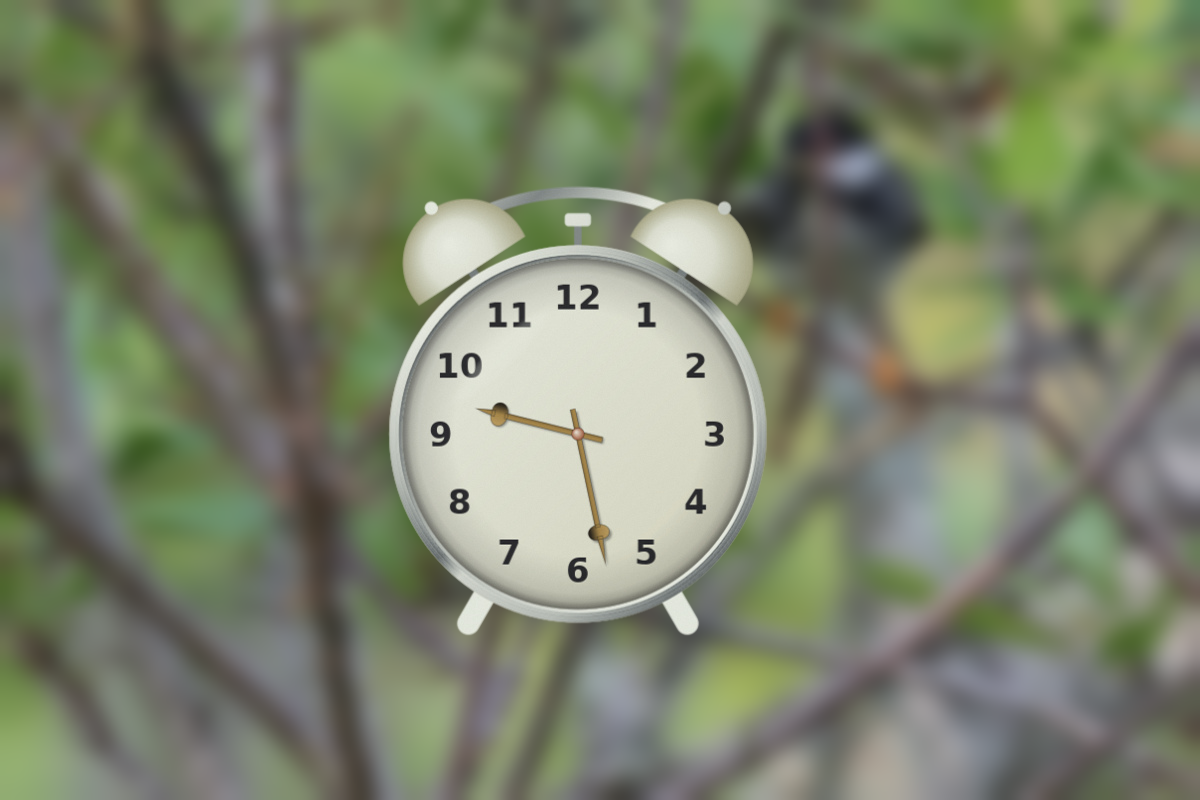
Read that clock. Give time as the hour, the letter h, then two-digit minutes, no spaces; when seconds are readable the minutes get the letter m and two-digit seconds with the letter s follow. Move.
9h28
